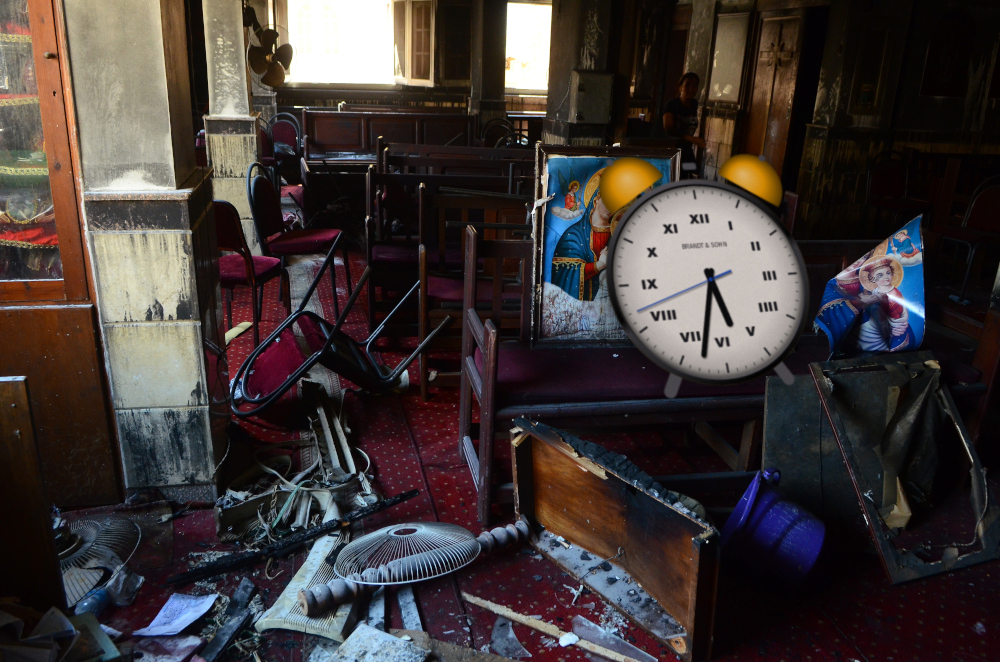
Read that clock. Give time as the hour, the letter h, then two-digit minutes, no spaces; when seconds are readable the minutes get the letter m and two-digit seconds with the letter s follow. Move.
5h32m42s
